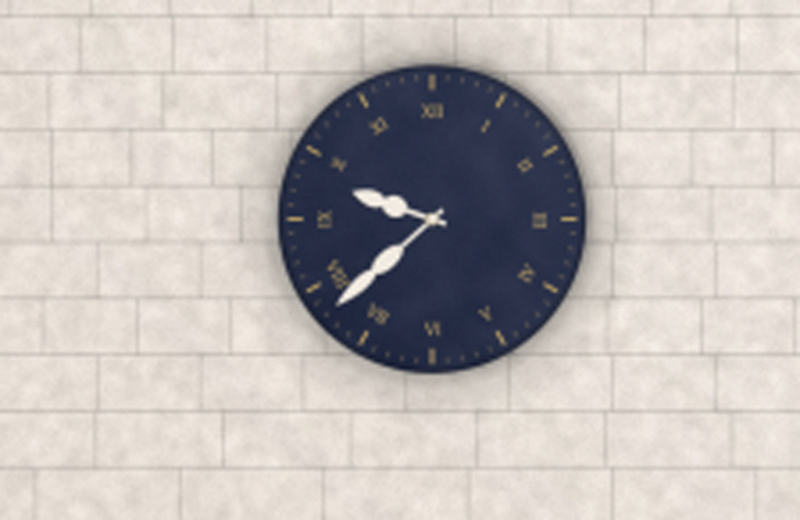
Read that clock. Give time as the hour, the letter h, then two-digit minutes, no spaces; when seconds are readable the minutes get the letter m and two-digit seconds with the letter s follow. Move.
9h38
